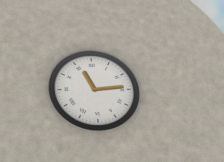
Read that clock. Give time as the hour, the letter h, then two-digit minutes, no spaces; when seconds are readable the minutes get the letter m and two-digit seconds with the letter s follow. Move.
11h14
